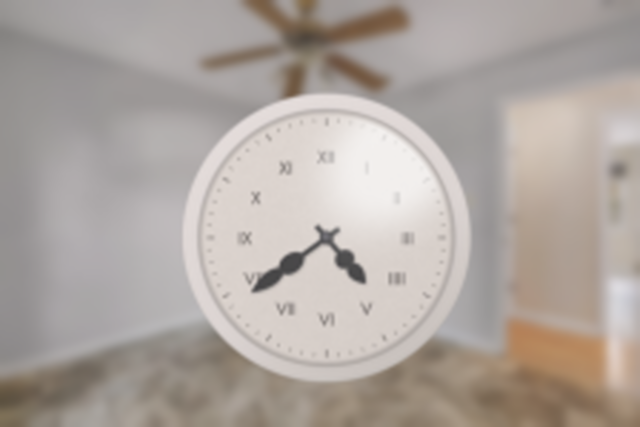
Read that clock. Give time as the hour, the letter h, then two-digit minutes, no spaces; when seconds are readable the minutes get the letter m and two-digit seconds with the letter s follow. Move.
4h39
